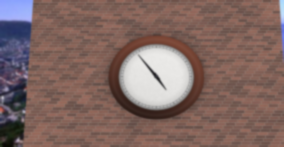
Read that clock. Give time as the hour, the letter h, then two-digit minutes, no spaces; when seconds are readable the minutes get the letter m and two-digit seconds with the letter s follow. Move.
4h54
